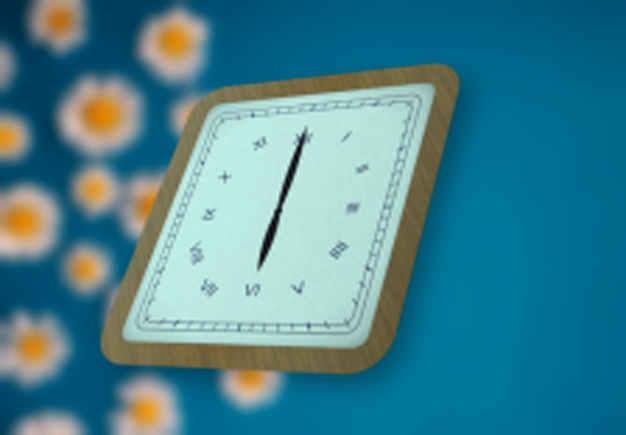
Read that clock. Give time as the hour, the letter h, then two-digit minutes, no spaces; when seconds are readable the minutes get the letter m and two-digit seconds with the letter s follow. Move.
6h00
